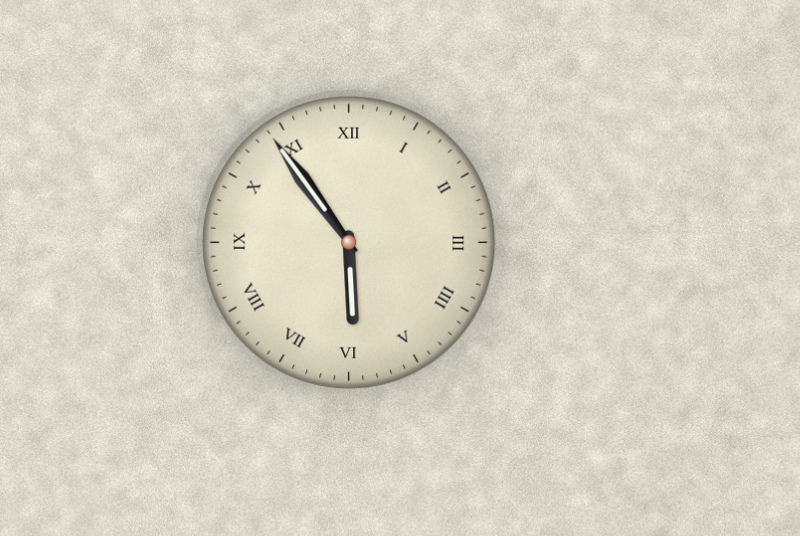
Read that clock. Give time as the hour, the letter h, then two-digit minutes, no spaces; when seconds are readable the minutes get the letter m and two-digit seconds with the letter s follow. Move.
5h54
